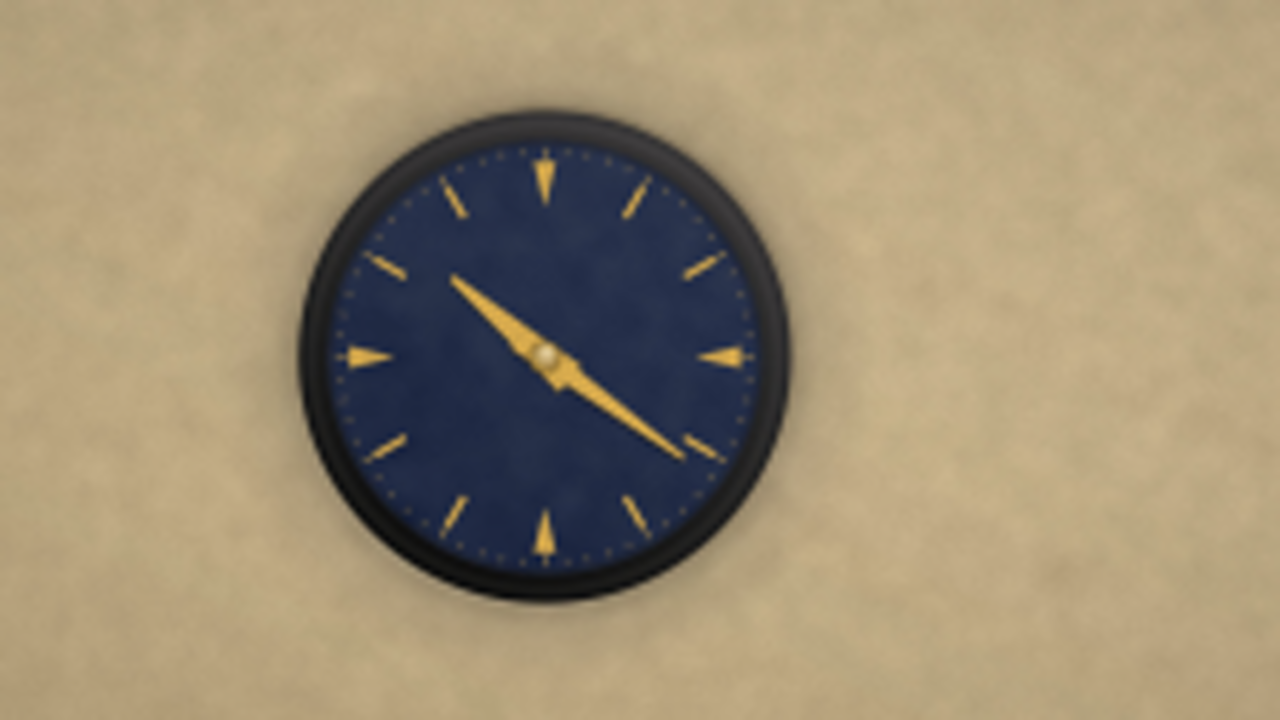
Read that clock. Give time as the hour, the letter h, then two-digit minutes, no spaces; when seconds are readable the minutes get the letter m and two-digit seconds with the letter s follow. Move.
10h21
